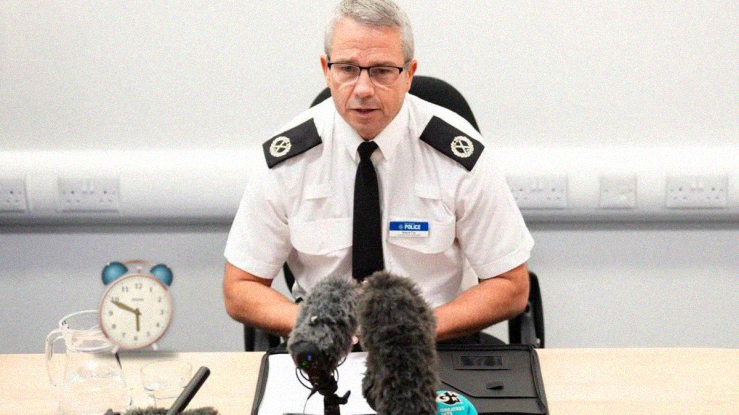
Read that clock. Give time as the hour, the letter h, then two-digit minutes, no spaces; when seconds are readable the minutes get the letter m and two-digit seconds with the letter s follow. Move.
5h49
